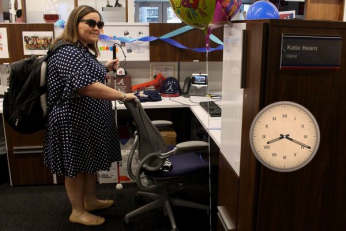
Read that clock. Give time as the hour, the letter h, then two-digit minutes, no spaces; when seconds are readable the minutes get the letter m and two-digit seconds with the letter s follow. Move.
8h19
